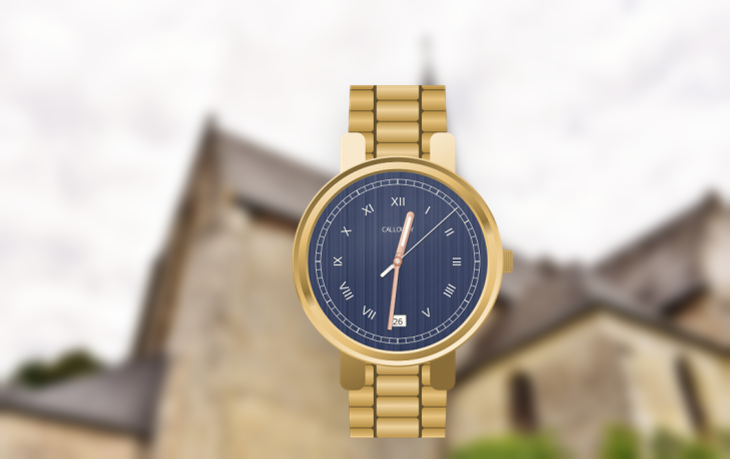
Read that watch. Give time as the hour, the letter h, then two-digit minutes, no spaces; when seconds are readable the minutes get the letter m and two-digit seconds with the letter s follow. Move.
12h31m08s
